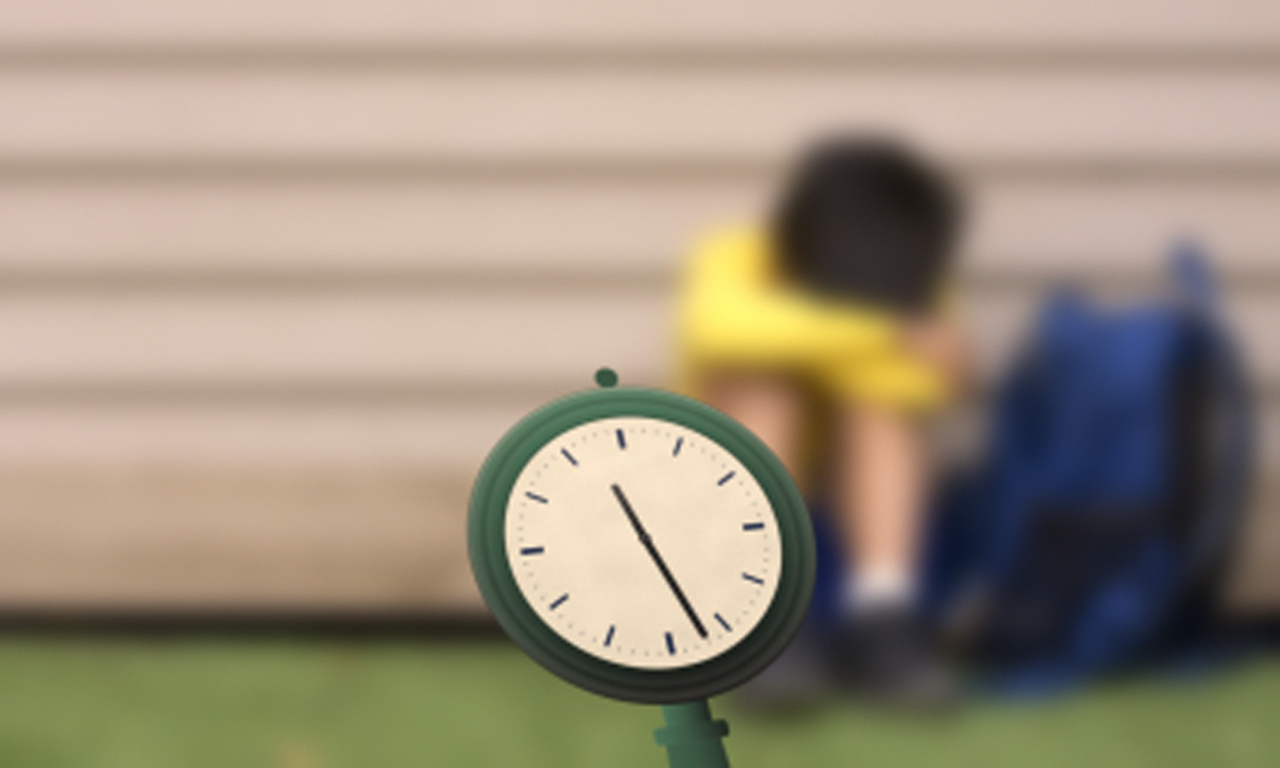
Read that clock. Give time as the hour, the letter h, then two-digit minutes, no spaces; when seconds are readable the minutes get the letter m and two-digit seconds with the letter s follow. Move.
11h27
